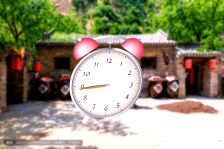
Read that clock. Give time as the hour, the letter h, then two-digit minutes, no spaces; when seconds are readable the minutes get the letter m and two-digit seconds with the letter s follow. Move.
8h44
